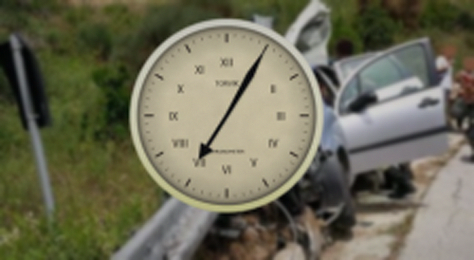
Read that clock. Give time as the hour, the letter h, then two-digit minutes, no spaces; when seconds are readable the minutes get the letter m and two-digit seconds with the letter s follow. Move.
7h05
